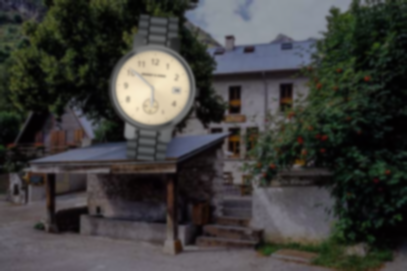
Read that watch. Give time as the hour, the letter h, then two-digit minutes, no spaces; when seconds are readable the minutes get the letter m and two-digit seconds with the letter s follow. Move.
5h51
